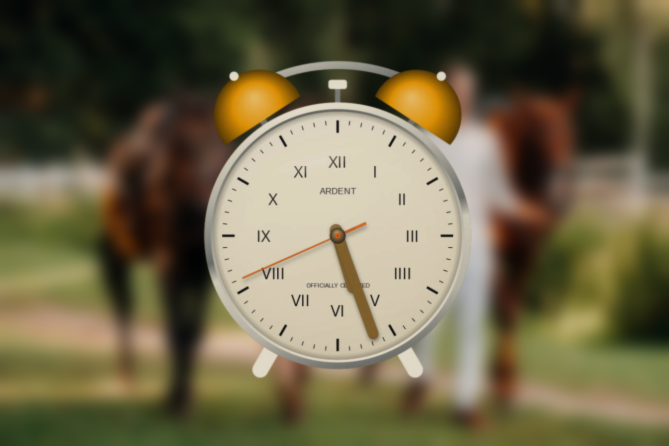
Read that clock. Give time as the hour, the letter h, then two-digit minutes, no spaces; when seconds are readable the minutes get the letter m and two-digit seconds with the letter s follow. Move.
5h26m41s
